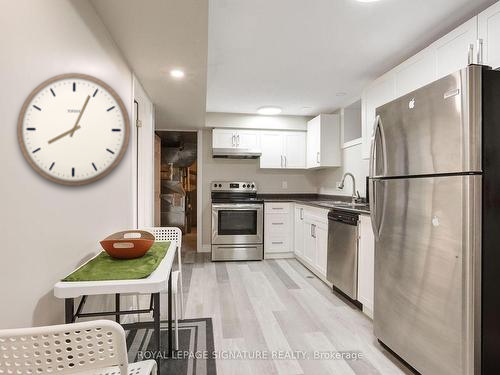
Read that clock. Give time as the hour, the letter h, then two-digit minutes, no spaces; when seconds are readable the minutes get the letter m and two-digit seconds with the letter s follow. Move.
8h04
